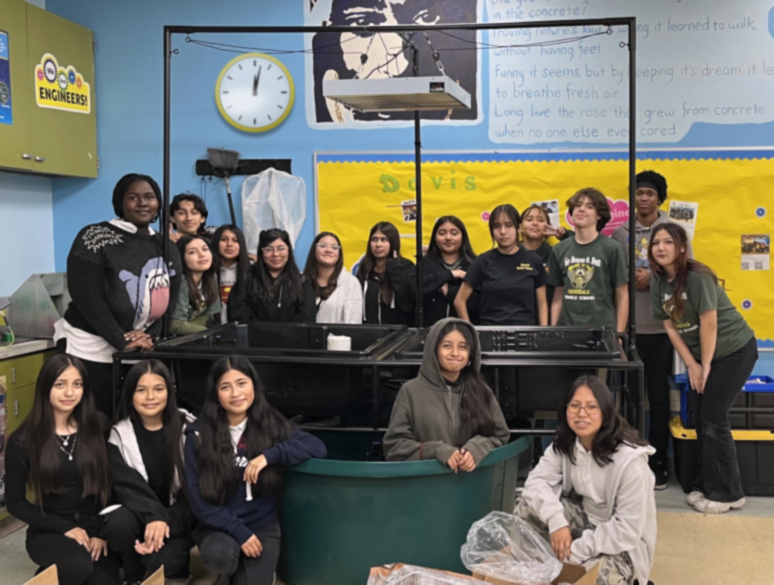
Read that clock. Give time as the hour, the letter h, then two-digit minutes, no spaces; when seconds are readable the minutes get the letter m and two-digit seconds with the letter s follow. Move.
12h02
